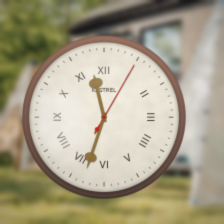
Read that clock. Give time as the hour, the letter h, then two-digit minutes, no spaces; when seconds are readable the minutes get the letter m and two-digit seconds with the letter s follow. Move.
11h33m05s
